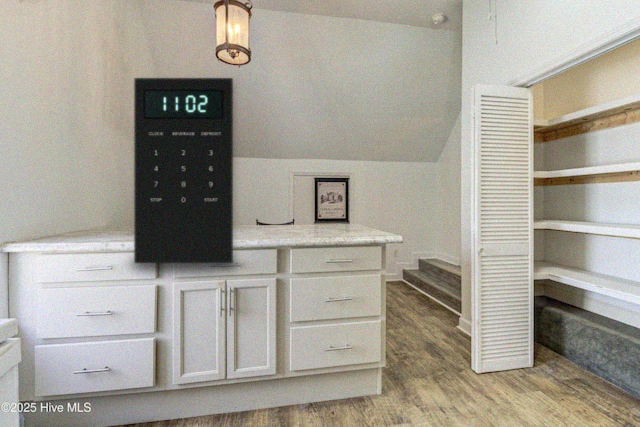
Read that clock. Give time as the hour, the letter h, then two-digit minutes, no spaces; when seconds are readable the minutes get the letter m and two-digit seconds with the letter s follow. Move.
11h02
